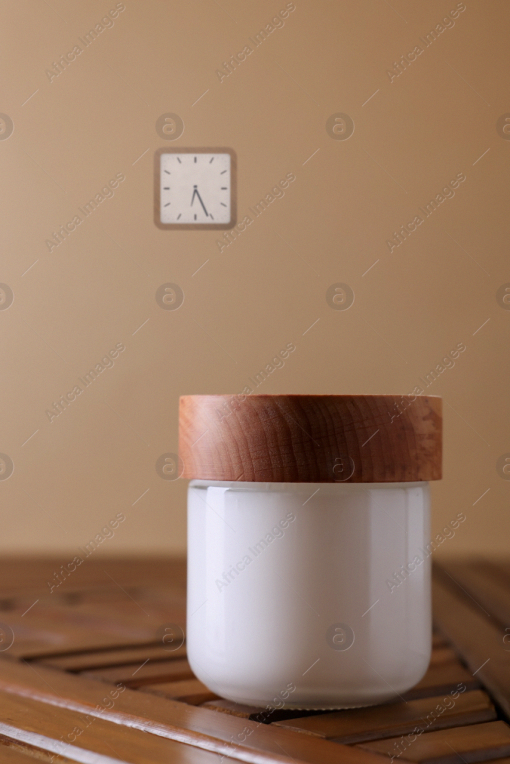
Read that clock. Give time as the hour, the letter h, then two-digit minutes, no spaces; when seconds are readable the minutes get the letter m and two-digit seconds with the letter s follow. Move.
6h26
